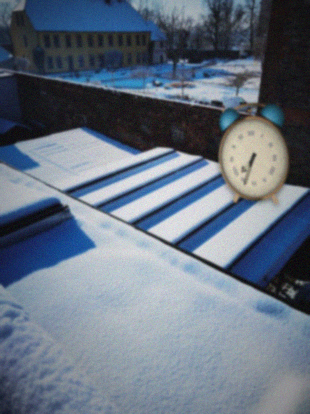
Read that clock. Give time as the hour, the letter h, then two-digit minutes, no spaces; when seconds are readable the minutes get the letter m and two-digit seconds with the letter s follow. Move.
7h34
